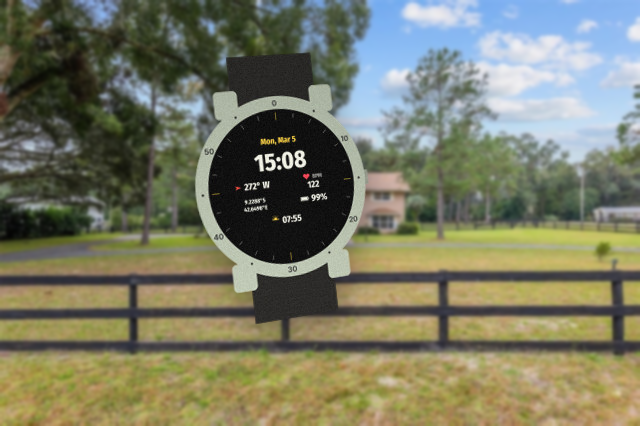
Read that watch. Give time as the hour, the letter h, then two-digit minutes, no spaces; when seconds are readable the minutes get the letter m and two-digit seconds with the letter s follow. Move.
15h08
